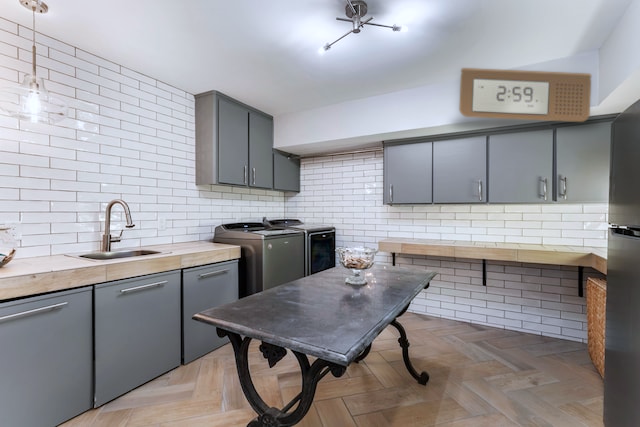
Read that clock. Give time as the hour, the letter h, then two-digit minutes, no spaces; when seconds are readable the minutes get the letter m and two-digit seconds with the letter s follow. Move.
2h59
